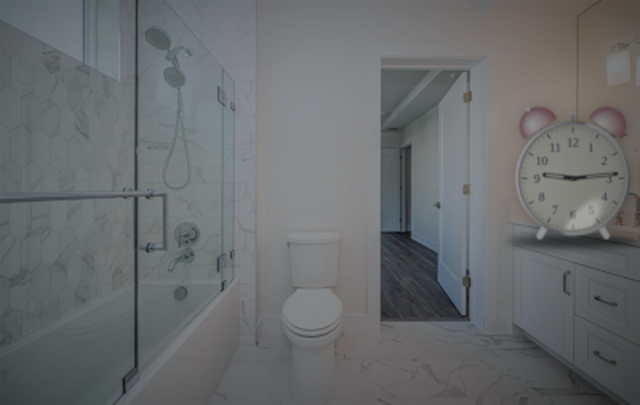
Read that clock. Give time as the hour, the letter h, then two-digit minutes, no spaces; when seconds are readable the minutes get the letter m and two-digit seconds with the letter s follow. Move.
9h14
